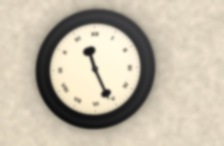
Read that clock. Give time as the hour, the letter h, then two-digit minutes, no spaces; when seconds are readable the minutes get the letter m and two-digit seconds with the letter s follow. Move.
11h26
